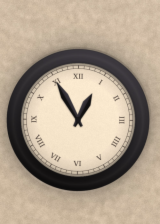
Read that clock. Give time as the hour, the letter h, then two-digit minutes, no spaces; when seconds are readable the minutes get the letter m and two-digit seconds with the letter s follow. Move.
12h55
